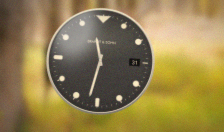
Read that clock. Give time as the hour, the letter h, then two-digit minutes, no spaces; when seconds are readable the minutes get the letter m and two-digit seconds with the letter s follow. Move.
11h32
